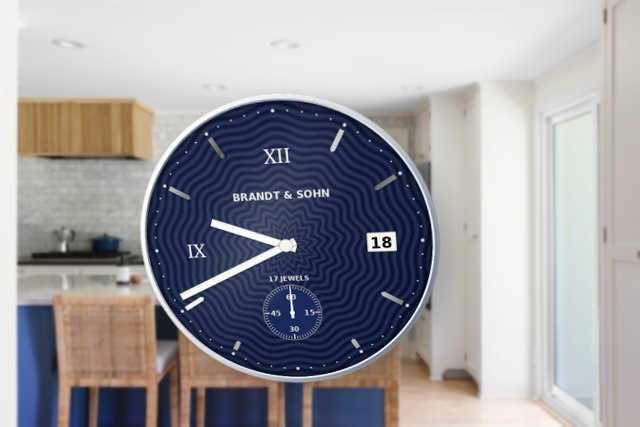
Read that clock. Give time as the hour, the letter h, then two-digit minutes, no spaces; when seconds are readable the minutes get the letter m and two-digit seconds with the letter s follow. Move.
9h41
